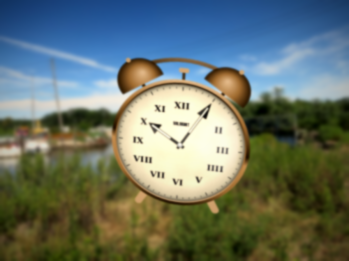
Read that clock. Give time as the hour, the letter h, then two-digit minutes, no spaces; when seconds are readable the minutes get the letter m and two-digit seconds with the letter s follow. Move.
10h05
